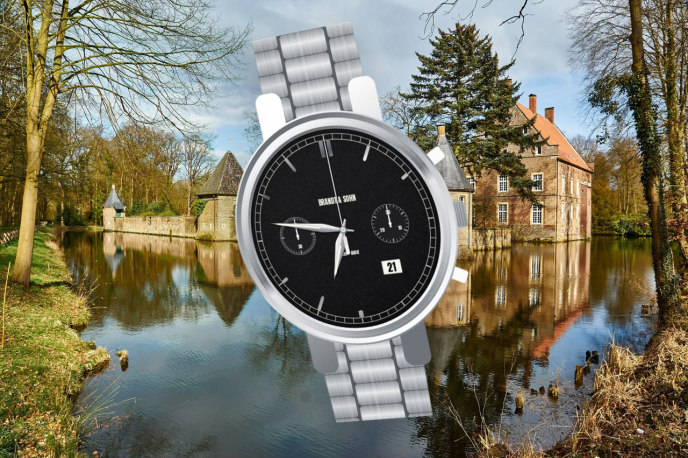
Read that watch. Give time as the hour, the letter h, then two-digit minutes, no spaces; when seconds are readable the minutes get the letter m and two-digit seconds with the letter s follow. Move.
6h47
